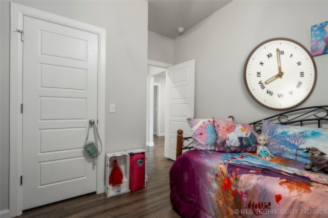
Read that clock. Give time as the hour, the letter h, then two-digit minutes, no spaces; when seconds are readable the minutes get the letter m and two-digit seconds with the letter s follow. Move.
7h59
